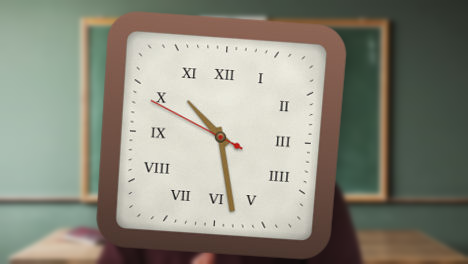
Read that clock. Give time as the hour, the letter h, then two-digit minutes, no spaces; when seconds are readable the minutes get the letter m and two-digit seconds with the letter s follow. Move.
10h27m49s
